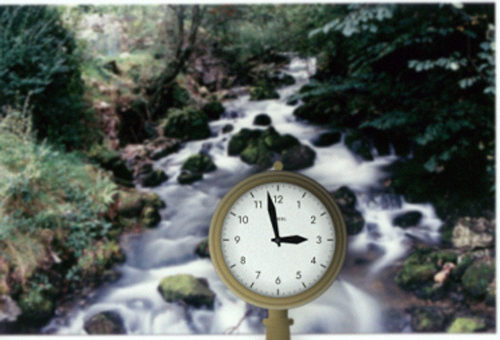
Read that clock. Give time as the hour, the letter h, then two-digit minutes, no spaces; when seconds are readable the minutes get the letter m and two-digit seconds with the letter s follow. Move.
2h58
